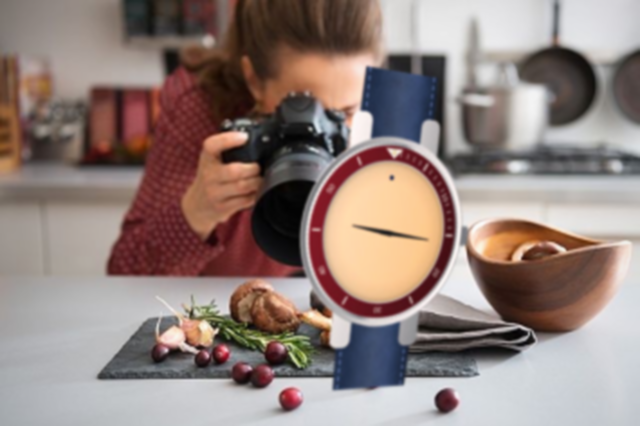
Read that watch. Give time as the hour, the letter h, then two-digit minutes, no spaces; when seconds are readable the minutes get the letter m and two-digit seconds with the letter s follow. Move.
9h16
